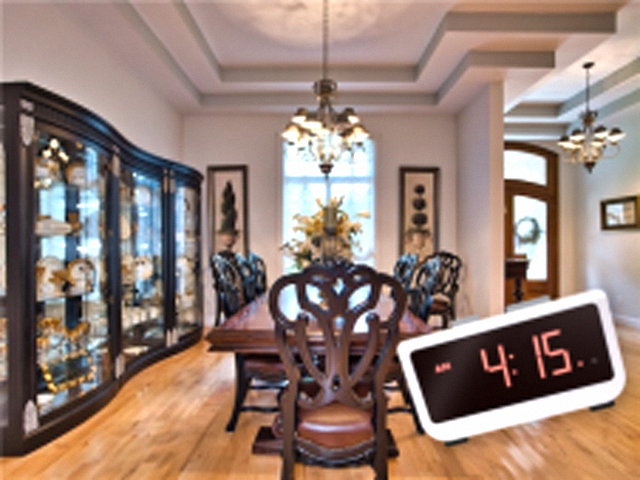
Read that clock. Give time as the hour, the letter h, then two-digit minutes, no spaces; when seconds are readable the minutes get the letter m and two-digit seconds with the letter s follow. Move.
4h15
